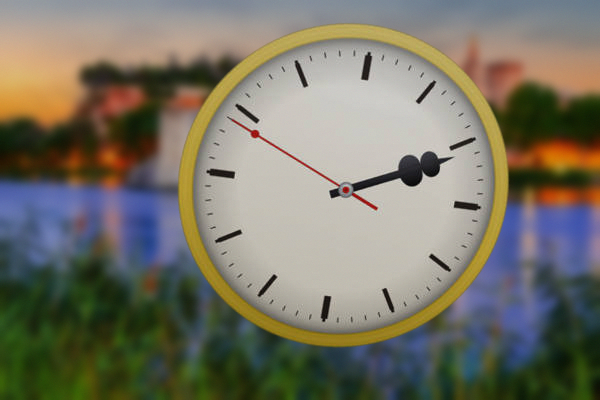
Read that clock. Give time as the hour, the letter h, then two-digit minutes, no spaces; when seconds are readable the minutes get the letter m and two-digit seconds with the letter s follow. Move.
2h10m49s
